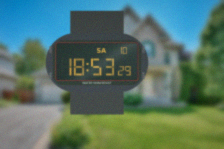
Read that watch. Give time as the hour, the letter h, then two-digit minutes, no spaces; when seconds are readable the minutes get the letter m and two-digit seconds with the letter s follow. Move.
18h53m29s
